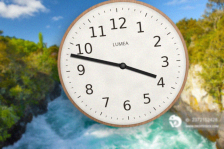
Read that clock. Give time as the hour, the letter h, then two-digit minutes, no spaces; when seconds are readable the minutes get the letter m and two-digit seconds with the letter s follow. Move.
3h48
